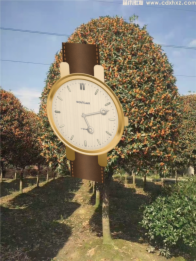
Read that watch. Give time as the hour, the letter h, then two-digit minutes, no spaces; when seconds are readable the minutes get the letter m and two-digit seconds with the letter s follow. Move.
5h12
